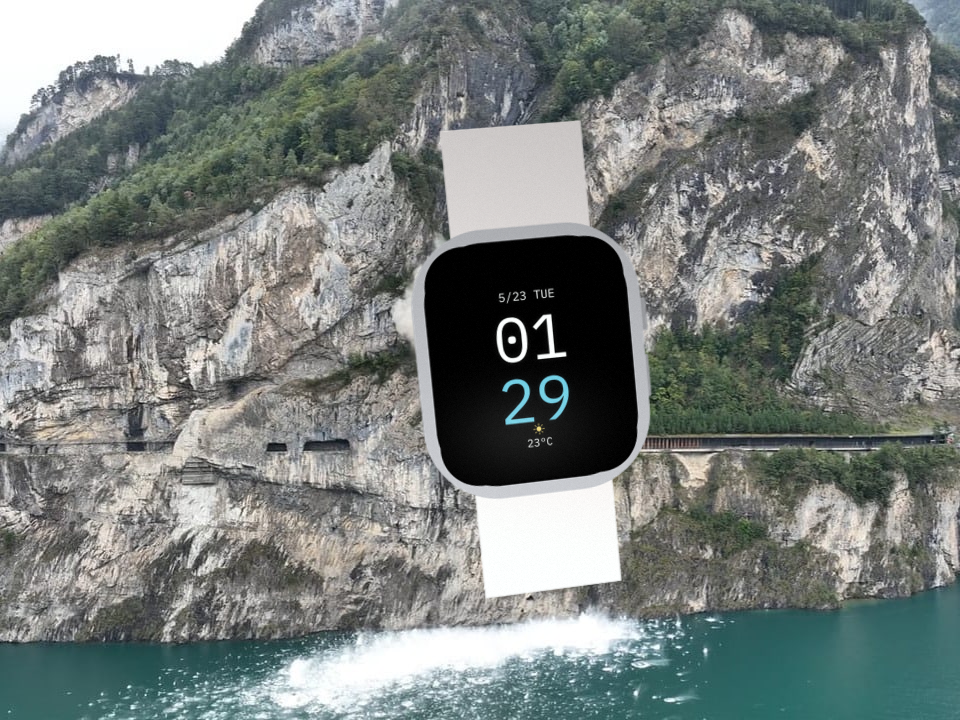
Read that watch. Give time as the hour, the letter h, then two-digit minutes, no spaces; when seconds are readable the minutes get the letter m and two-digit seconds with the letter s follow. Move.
1h29
